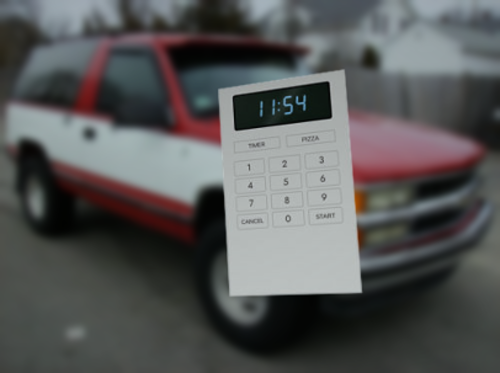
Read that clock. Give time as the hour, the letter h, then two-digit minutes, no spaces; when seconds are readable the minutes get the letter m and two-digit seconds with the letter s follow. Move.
11h54
